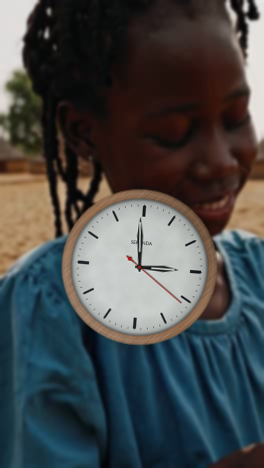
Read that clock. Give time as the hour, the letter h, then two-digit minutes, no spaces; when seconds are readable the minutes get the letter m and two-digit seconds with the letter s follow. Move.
2h59m21s
